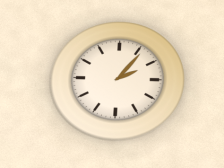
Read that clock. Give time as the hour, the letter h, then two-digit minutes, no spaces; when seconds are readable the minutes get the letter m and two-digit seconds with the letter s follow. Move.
2h06
